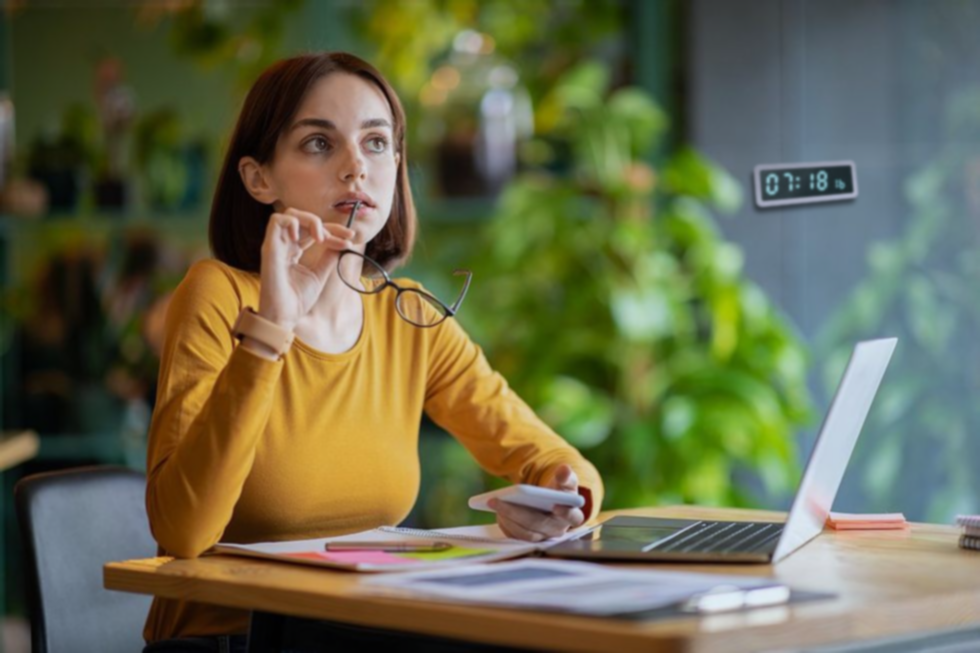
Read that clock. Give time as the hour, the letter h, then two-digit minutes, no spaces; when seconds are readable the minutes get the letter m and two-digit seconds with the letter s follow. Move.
7h18
